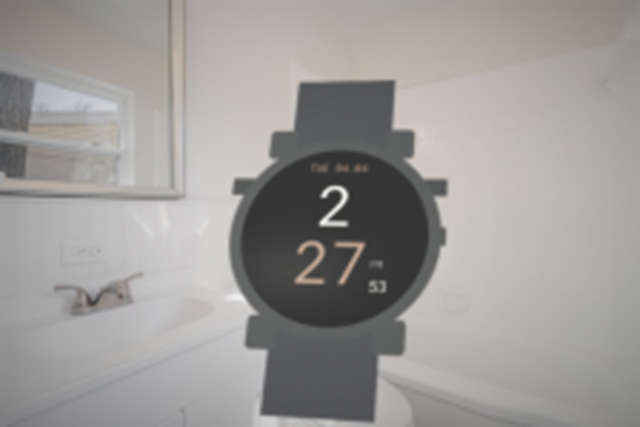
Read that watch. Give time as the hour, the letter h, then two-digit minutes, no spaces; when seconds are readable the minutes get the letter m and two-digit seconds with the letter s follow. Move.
2h27
